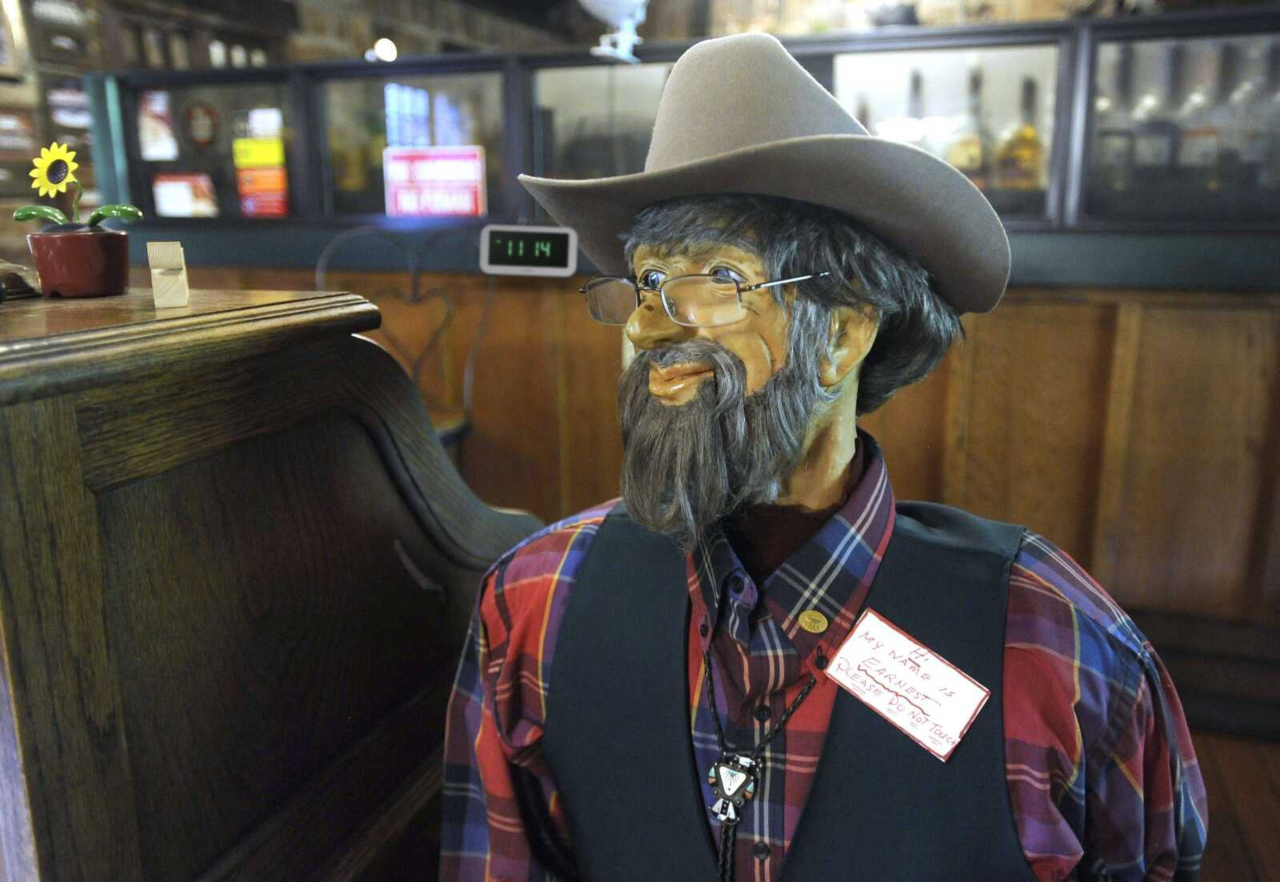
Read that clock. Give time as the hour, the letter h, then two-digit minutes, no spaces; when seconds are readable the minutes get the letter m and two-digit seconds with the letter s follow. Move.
11h14
